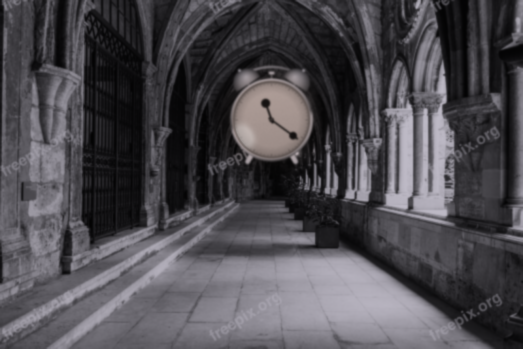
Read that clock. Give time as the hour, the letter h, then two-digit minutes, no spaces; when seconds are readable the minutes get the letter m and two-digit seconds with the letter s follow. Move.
11h21
